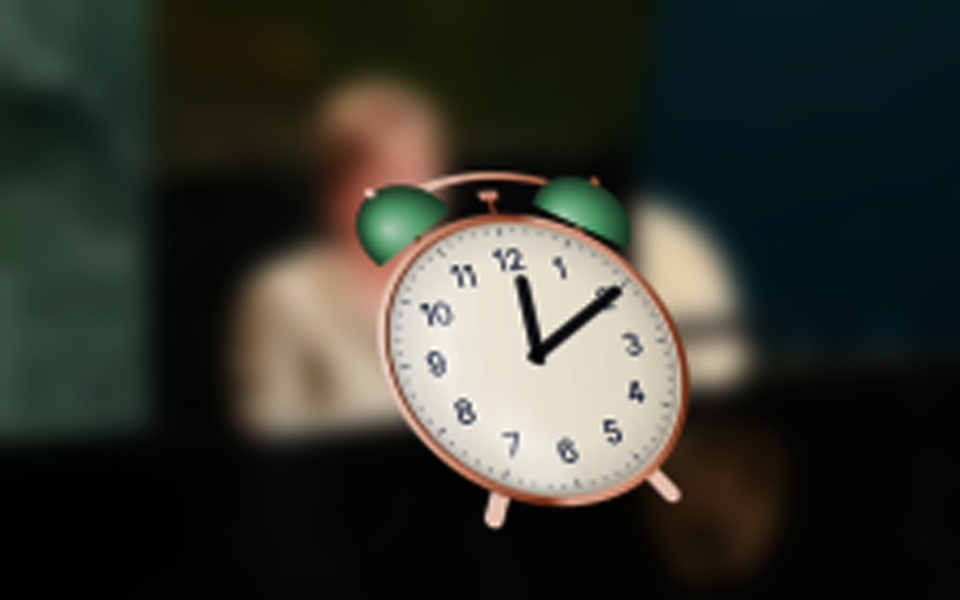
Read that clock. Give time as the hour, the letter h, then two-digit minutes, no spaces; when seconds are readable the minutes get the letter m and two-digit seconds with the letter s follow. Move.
12h10
